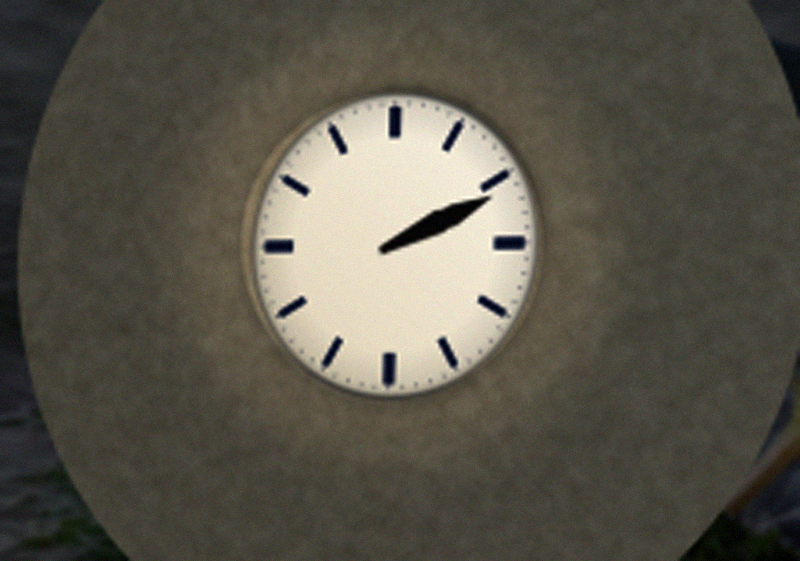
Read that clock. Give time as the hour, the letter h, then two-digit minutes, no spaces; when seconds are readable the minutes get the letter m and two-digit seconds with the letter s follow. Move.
2h11
